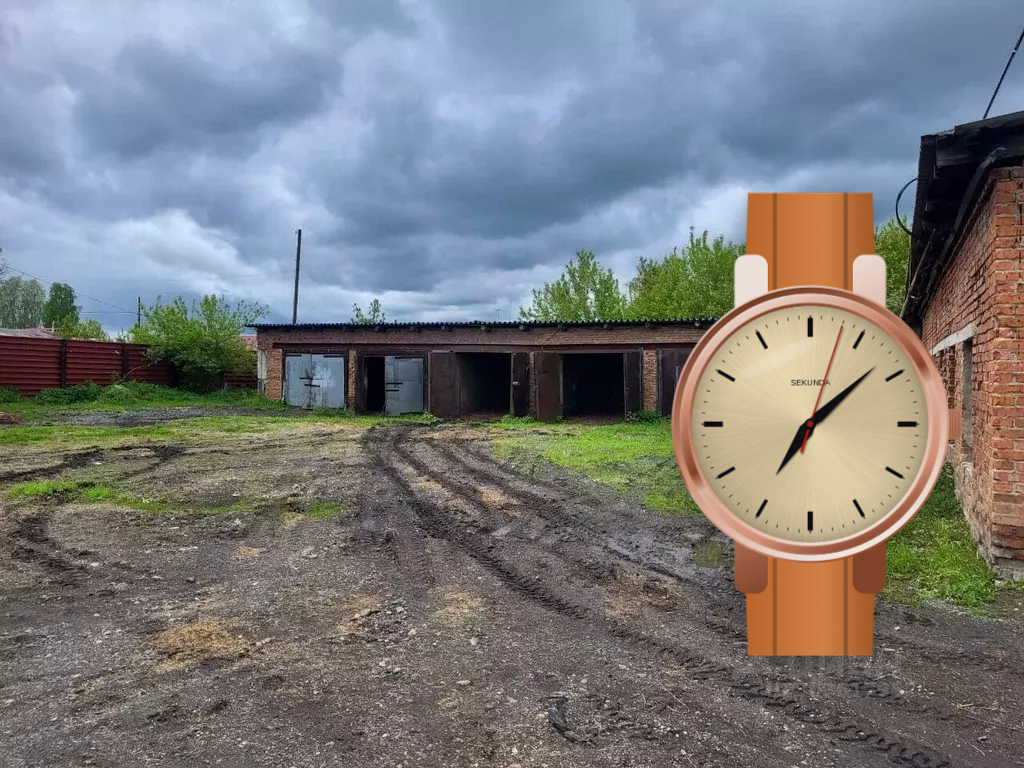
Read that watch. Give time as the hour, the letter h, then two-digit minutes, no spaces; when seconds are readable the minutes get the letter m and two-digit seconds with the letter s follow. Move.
7h08m03s
